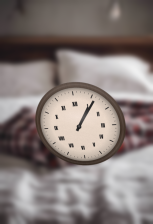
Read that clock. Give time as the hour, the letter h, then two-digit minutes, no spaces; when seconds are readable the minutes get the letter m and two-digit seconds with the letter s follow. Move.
1h06
